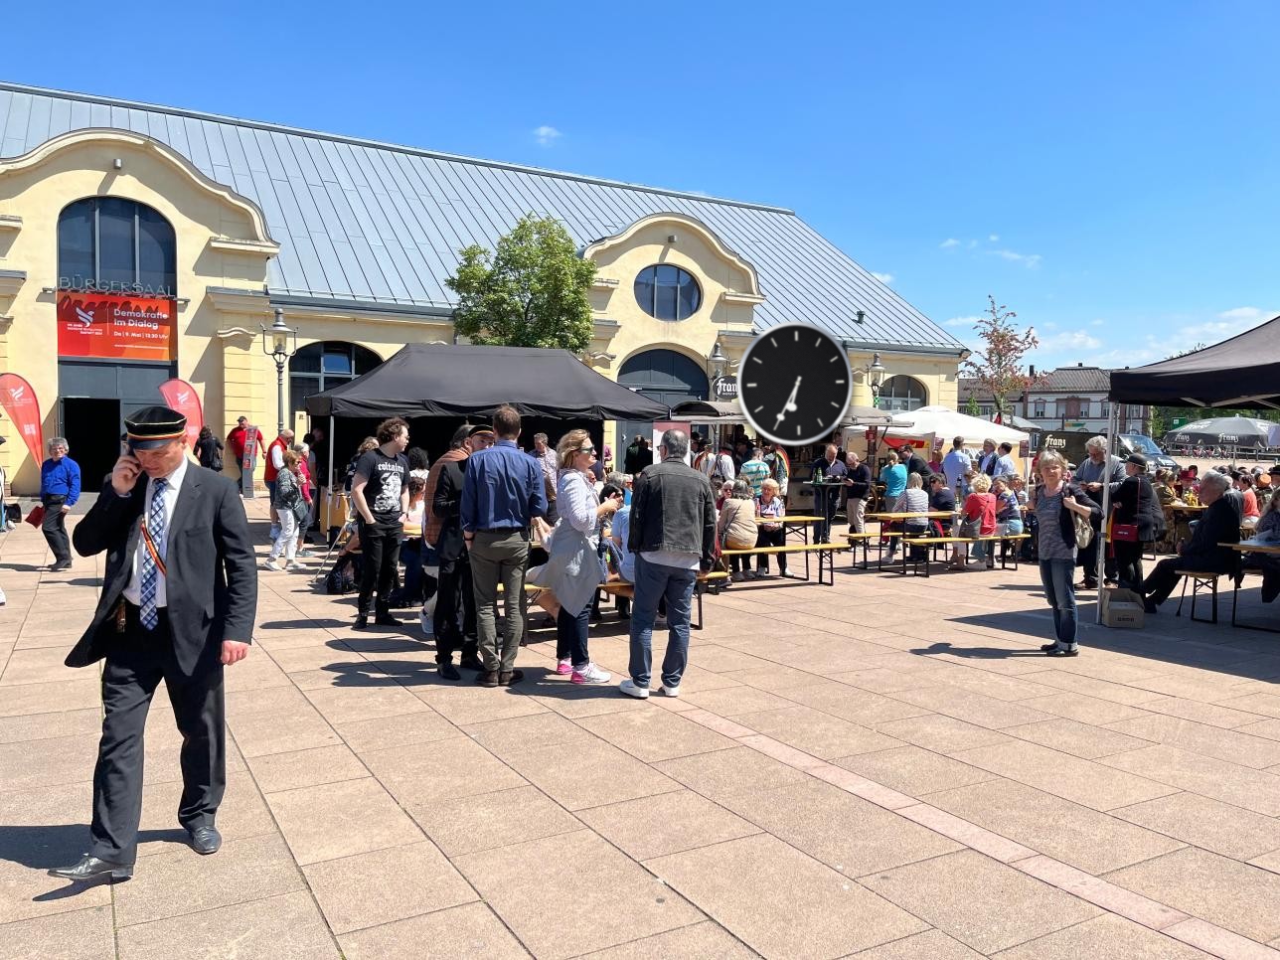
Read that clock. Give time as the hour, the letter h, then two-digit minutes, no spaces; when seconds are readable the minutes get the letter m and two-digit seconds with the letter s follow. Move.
6h35
